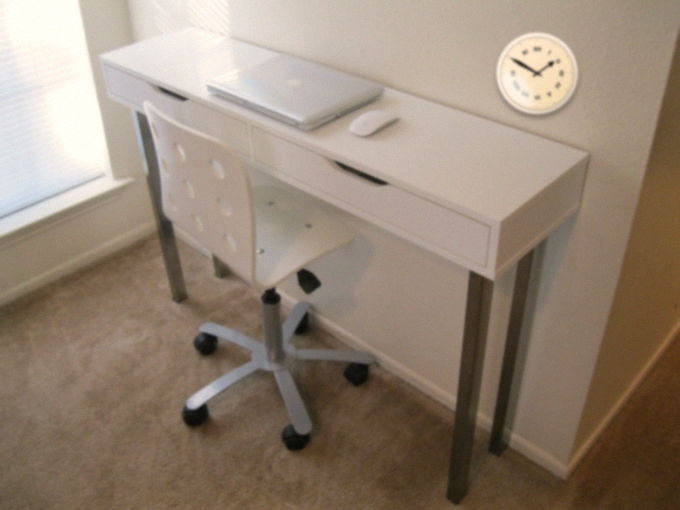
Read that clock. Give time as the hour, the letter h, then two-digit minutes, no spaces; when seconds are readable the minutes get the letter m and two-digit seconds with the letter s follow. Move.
1h50
